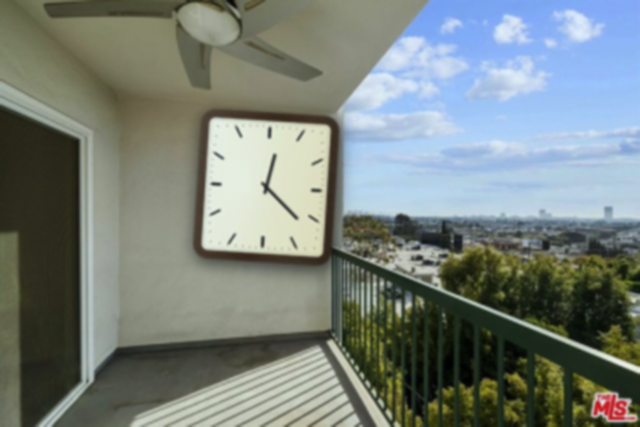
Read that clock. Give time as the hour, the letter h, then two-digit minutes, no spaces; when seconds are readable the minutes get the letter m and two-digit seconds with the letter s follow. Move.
12h22
